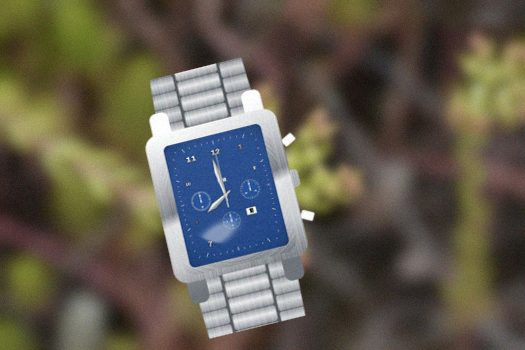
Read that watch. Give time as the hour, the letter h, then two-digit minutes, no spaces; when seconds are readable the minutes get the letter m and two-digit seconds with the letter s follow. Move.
7h59
